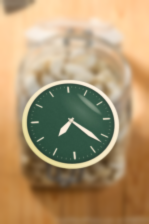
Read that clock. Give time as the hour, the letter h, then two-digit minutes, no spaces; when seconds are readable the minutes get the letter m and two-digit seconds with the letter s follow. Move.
7h22
